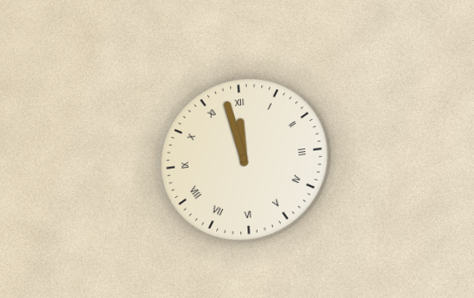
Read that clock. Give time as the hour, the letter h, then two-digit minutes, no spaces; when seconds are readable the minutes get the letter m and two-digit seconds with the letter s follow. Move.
11h58
